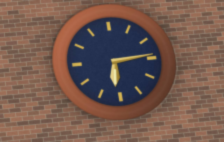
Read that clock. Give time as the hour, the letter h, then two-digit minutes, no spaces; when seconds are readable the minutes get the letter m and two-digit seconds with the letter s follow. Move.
6h14
